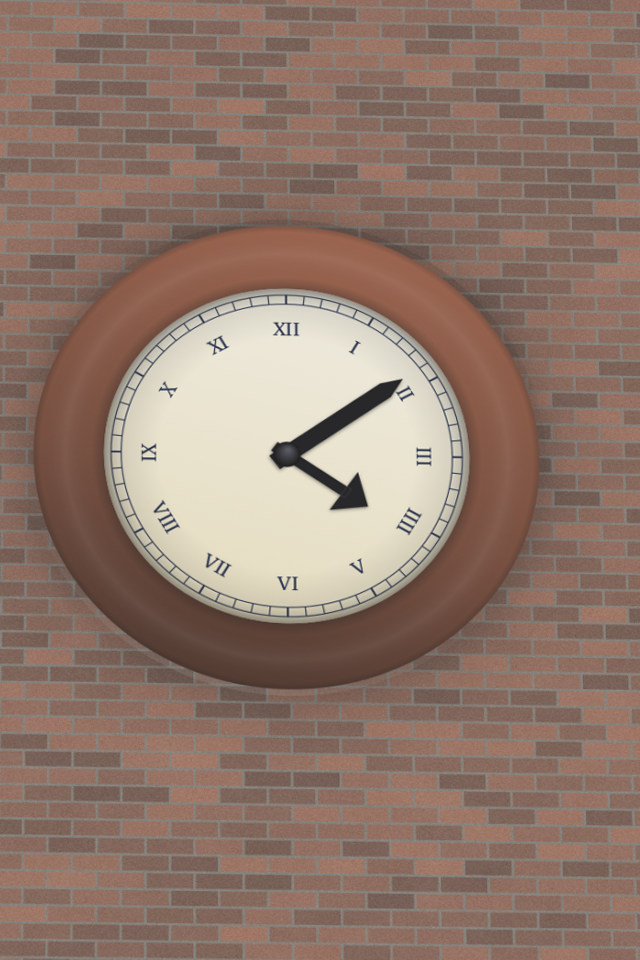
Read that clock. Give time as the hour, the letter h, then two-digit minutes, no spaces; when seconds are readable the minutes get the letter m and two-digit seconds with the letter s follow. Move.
4h09
